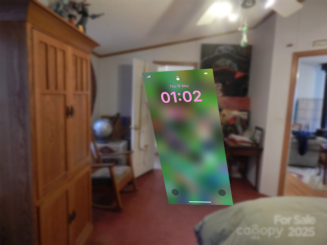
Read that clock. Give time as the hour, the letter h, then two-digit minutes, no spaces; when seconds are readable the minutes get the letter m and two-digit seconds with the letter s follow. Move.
1h02
